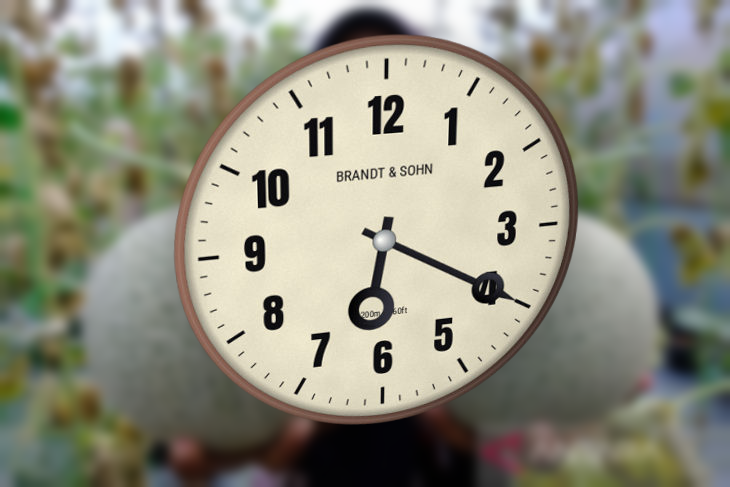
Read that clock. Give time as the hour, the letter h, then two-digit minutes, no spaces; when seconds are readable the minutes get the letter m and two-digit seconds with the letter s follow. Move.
6h20
